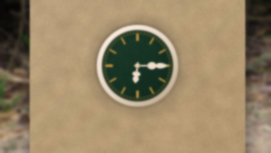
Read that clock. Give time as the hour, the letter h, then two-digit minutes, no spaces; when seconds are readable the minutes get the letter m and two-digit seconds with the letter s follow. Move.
6h15
